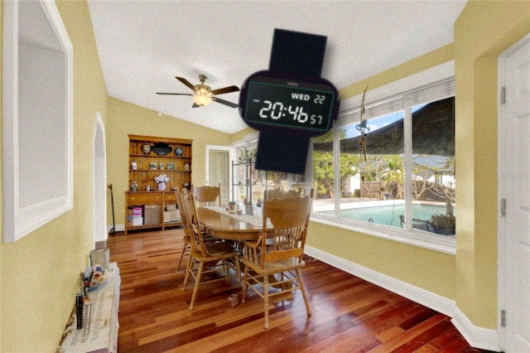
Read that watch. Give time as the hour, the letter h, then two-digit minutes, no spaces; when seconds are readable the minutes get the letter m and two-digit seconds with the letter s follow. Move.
20h46
